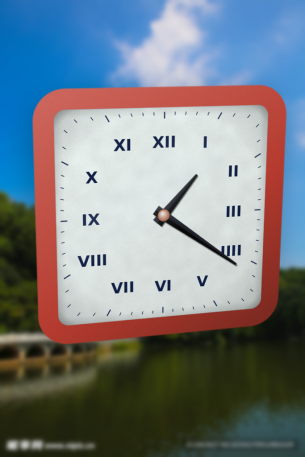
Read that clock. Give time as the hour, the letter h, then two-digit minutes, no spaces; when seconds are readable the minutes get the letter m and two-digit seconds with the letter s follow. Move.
1h21
